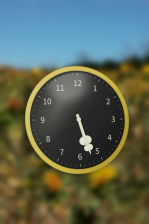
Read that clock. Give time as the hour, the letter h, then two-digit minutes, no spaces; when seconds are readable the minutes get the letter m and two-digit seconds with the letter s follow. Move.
5h27
